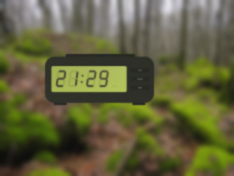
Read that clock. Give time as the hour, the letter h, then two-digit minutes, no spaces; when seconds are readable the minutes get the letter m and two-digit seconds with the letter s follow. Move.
21h29
